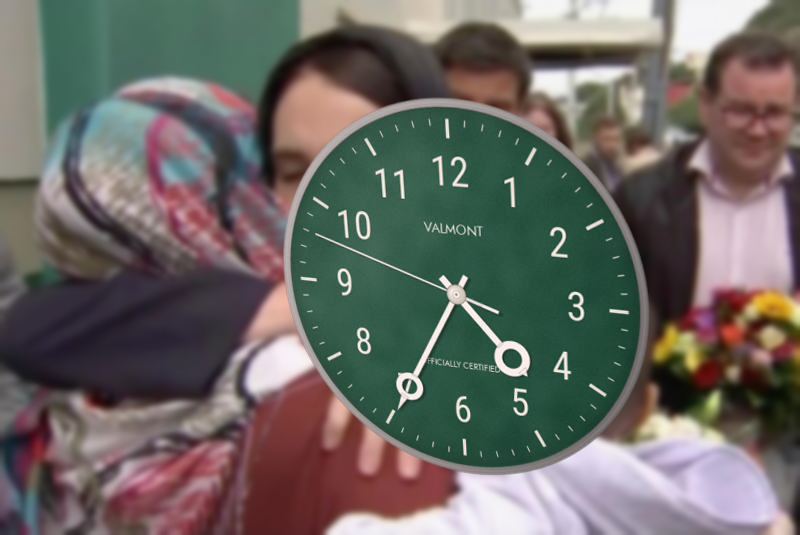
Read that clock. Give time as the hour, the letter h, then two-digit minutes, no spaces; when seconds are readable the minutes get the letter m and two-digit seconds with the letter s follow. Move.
4h34m48s
